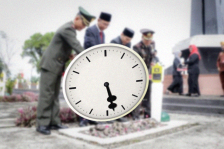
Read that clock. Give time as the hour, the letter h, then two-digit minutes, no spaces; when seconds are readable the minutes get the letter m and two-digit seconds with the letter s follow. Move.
5h28
